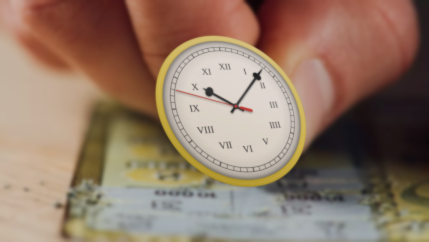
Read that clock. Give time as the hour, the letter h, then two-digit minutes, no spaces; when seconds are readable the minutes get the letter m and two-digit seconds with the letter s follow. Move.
10h07m48s
